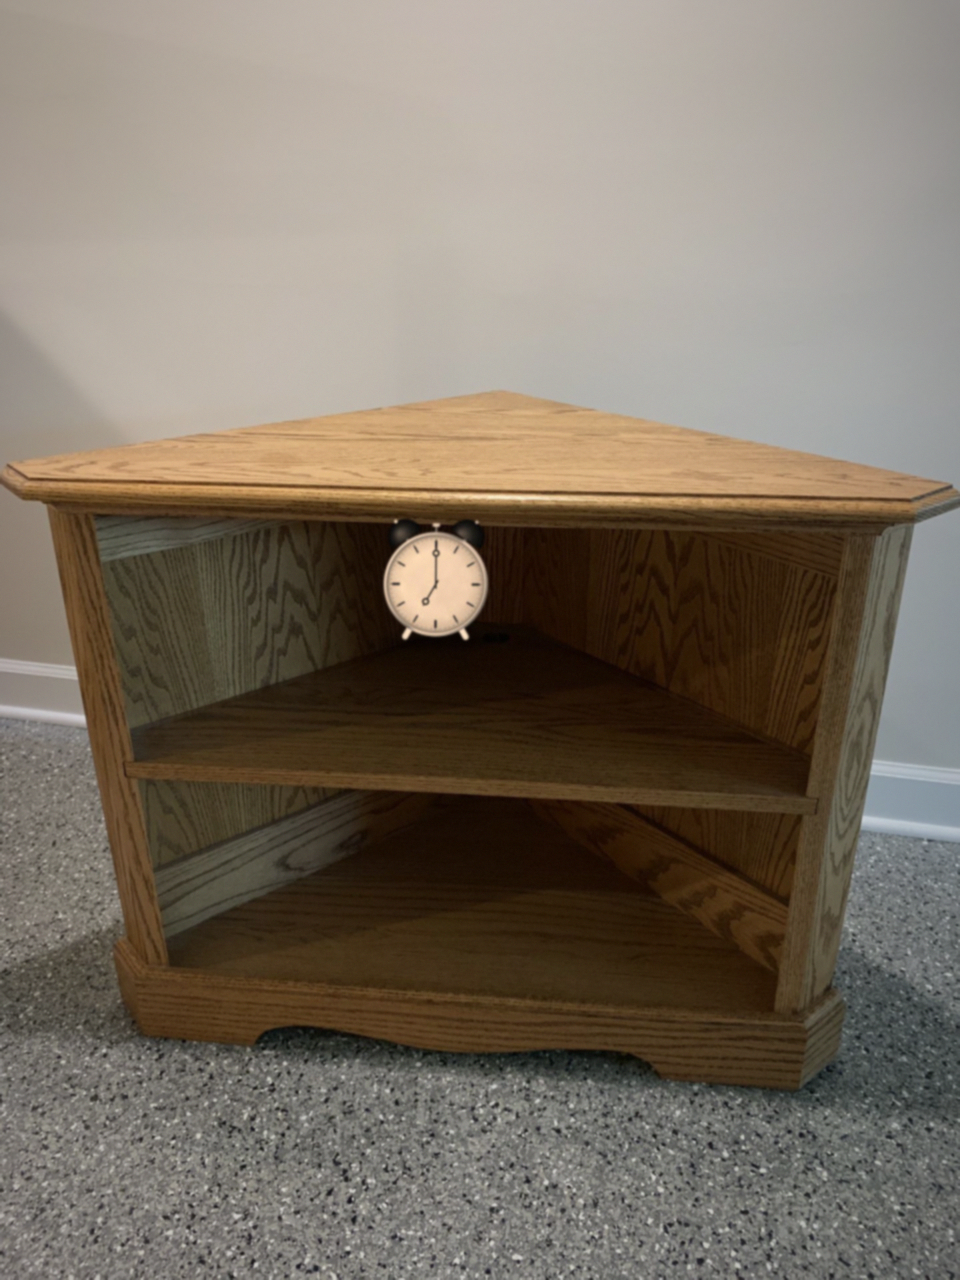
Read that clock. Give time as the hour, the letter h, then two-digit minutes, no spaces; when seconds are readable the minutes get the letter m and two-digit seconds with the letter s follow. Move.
7h00
